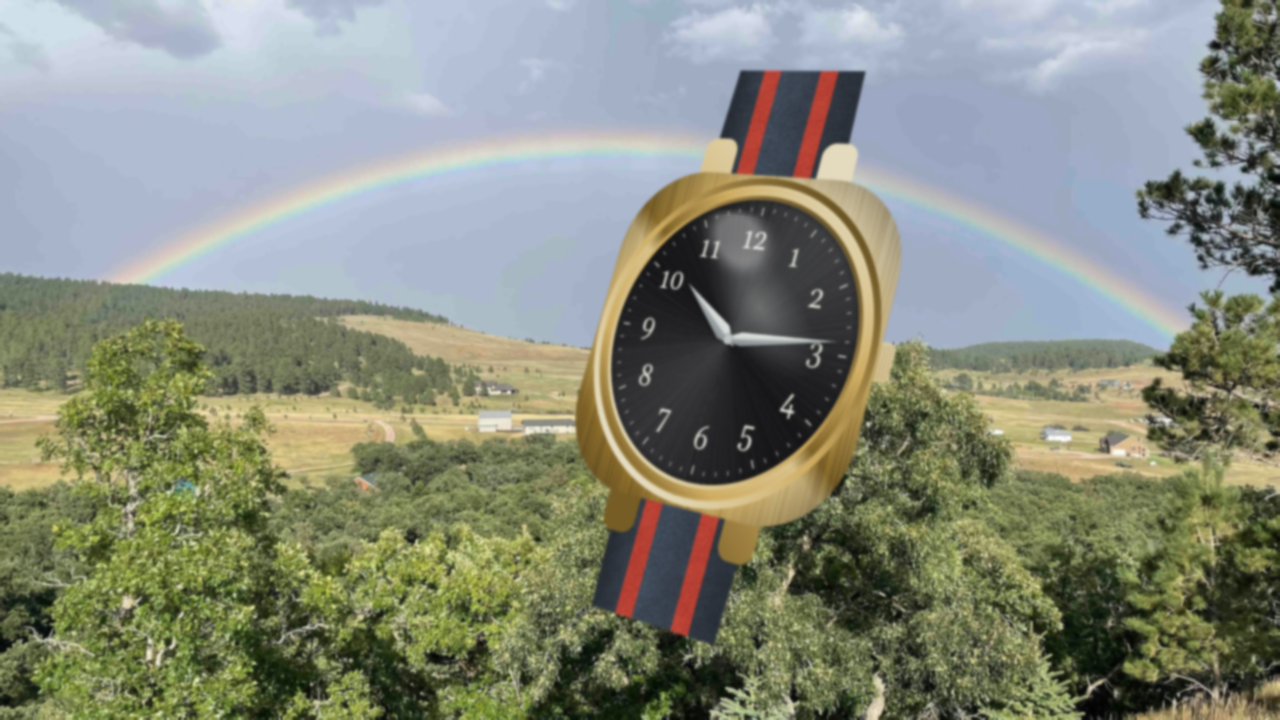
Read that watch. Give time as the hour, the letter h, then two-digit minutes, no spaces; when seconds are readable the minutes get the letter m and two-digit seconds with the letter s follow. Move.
10h14
